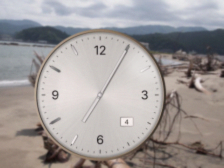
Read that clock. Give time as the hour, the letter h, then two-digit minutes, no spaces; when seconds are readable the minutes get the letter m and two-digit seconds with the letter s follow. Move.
7h05
